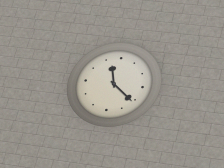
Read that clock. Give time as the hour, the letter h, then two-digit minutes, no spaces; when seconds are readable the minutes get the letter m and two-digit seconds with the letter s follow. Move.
11h21
